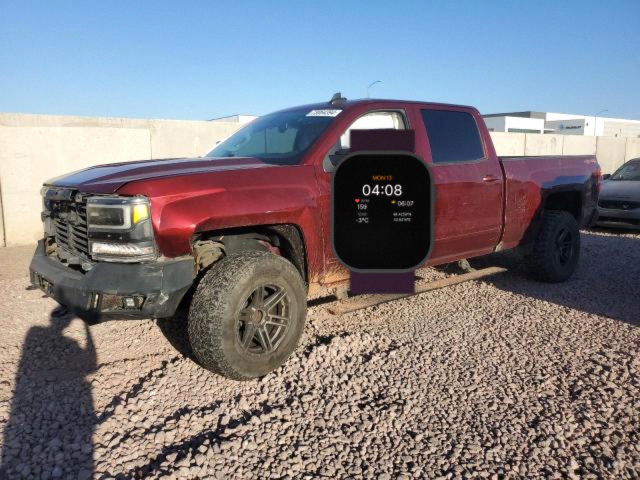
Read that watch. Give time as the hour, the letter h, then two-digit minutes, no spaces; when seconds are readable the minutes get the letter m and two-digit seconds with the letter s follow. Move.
4h08
